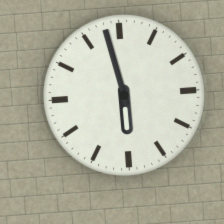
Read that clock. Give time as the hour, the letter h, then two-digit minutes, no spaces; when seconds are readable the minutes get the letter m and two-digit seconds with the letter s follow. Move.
5h58
